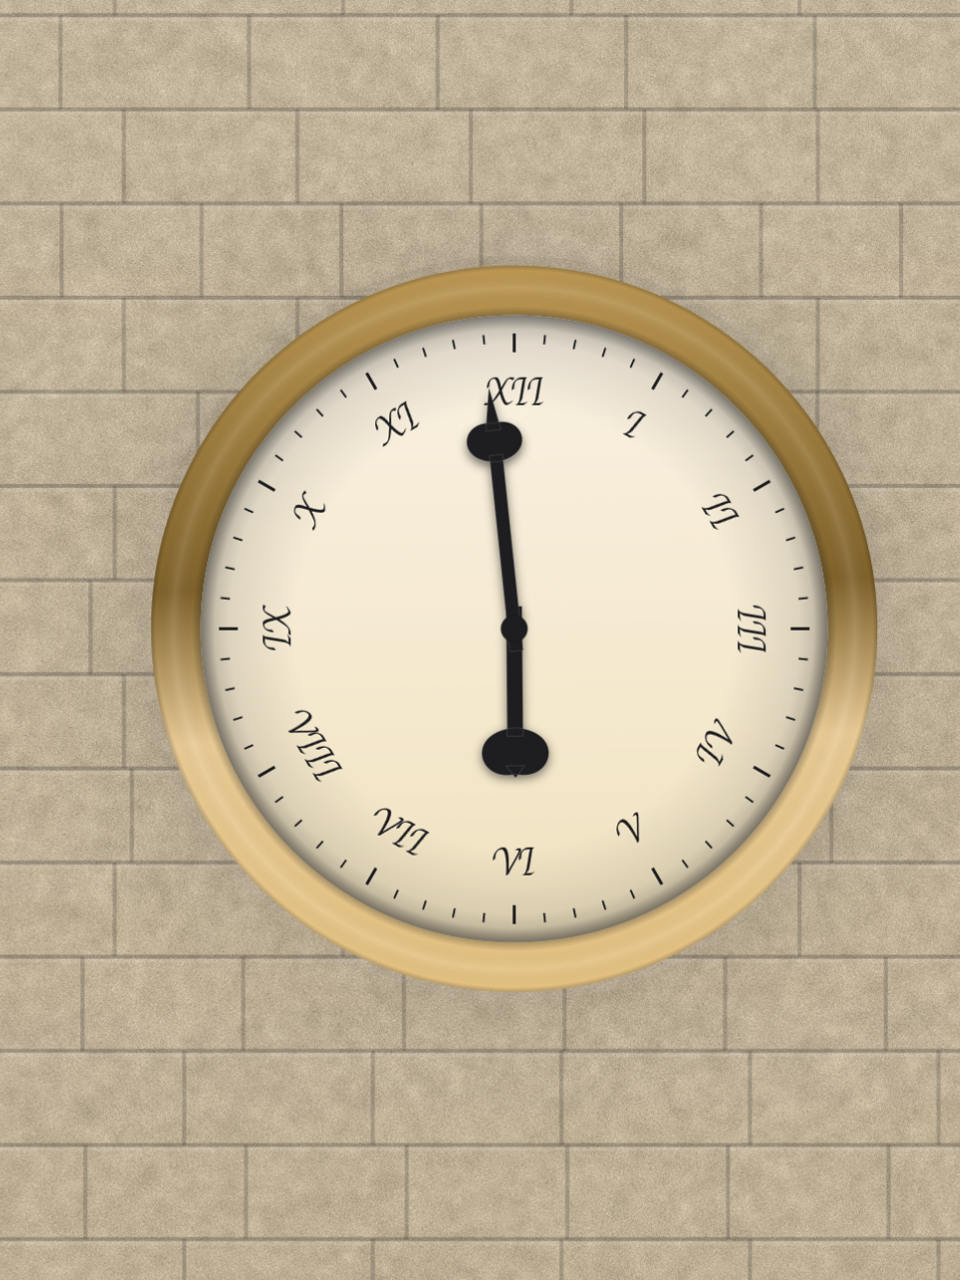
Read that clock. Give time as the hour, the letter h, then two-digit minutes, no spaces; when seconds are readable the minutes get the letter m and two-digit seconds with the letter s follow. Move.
5h59
